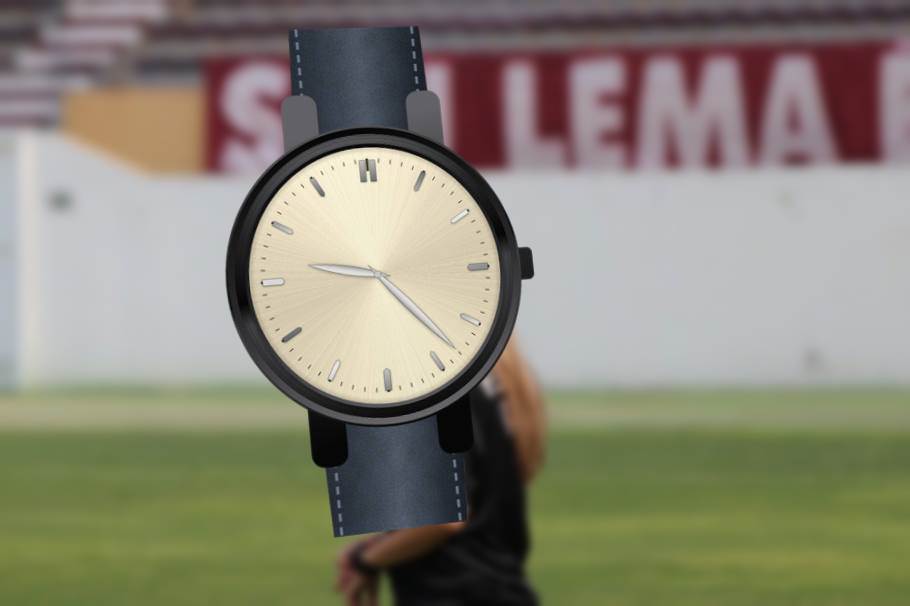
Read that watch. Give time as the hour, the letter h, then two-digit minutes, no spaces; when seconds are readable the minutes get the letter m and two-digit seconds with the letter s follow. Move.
9h23
